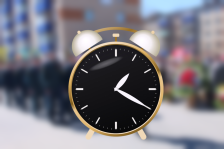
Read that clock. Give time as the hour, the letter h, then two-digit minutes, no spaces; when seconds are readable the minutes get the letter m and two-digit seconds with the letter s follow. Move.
1h20
